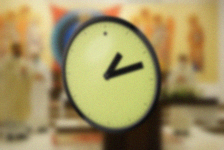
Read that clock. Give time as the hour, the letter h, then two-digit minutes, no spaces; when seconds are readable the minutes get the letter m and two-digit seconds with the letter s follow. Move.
1h12
